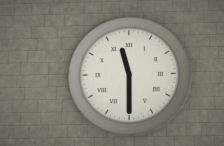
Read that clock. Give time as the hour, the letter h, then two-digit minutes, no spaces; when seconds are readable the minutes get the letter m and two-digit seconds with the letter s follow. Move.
11h30
